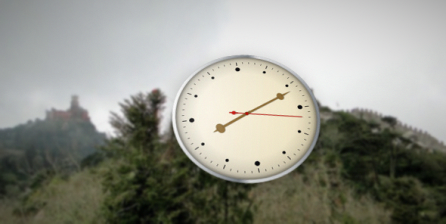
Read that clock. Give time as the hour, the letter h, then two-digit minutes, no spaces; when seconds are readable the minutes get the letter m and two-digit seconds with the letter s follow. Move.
8h11m17s
